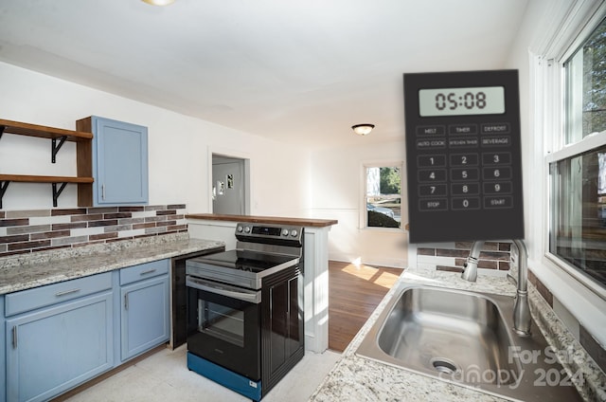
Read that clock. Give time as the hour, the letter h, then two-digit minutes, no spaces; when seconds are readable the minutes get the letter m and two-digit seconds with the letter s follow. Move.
5h08
